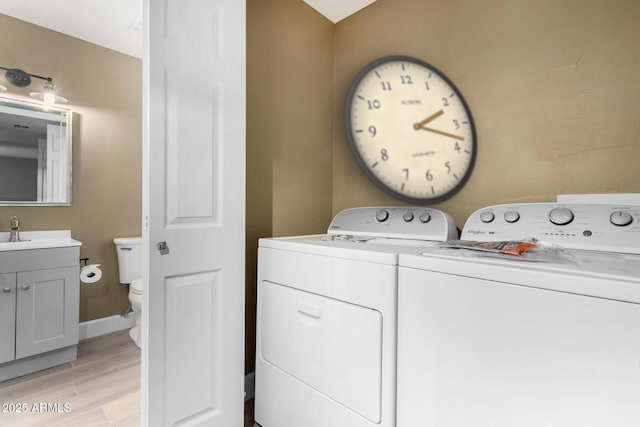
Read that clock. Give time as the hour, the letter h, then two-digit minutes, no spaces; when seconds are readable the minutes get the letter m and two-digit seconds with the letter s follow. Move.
2h18
